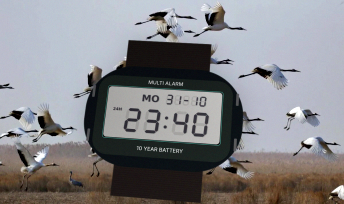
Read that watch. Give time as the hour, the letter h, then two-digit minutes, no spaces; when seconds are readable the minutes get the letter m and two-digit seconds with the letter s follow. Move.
23h40
